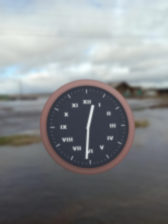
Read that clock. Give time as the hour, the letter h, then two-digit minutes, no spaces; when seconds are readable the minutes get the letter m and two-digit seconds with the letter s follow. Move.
12h31
